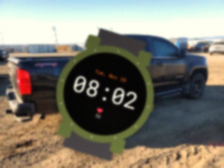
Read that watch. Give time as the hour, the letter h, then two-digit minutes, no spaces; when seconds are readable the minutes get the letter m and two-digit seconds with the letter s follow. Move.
8h02
